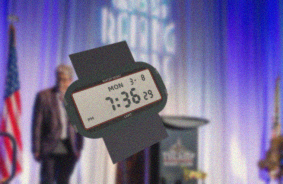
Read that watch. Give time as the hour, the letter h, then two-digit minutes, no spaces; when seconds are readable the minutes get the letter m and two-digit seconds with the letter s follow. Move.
7h36m29s
